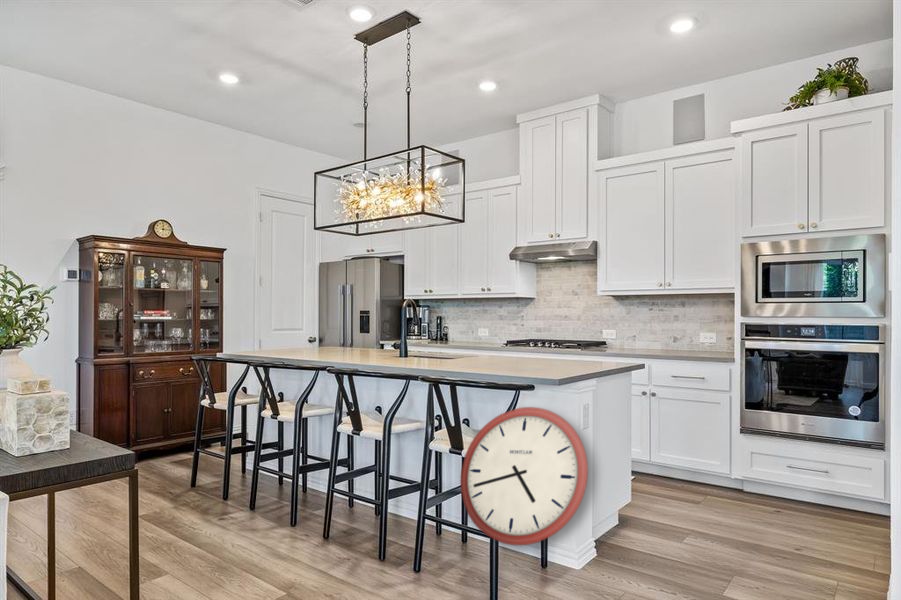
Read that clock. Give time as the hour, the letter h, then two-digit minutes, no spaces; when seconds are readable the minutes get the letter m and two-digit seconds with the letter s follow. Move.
4h42
